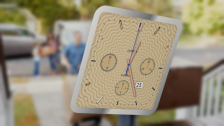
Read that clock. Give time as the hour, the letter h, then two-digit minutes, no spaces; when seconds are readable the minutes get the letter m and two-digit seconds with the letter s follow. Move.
12h25
